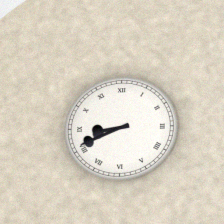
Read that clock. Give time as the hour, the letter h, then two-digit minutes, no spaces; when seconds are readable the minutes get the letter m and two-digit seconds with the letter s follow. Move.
8h41
